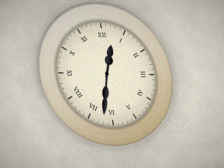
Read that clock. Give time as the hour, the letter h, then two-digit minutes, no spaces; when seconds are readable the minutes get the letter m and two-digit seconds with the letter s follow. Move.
12h32
